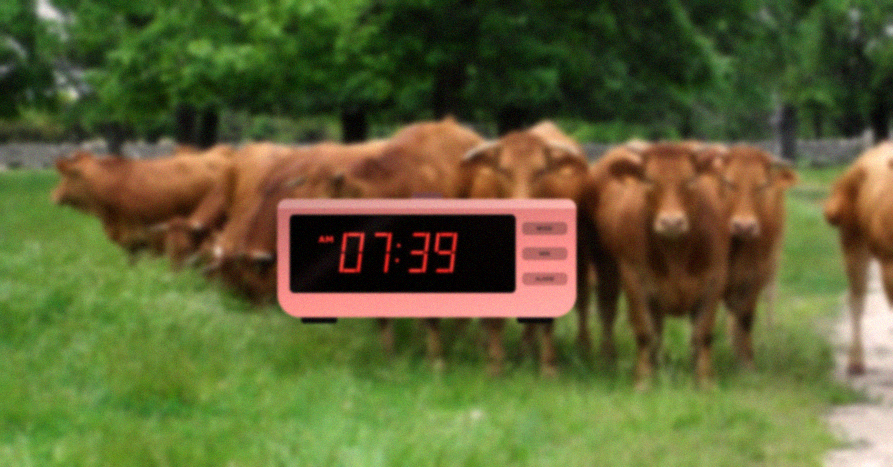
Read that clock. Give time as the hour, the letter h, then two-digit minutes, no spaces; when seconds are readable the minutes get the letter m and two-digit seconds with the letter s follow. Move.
7h39
